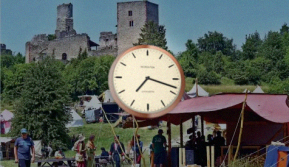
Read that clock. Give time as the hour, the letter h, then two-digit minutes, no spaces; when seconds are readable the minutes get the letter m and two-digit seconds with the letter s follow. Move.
7h18
